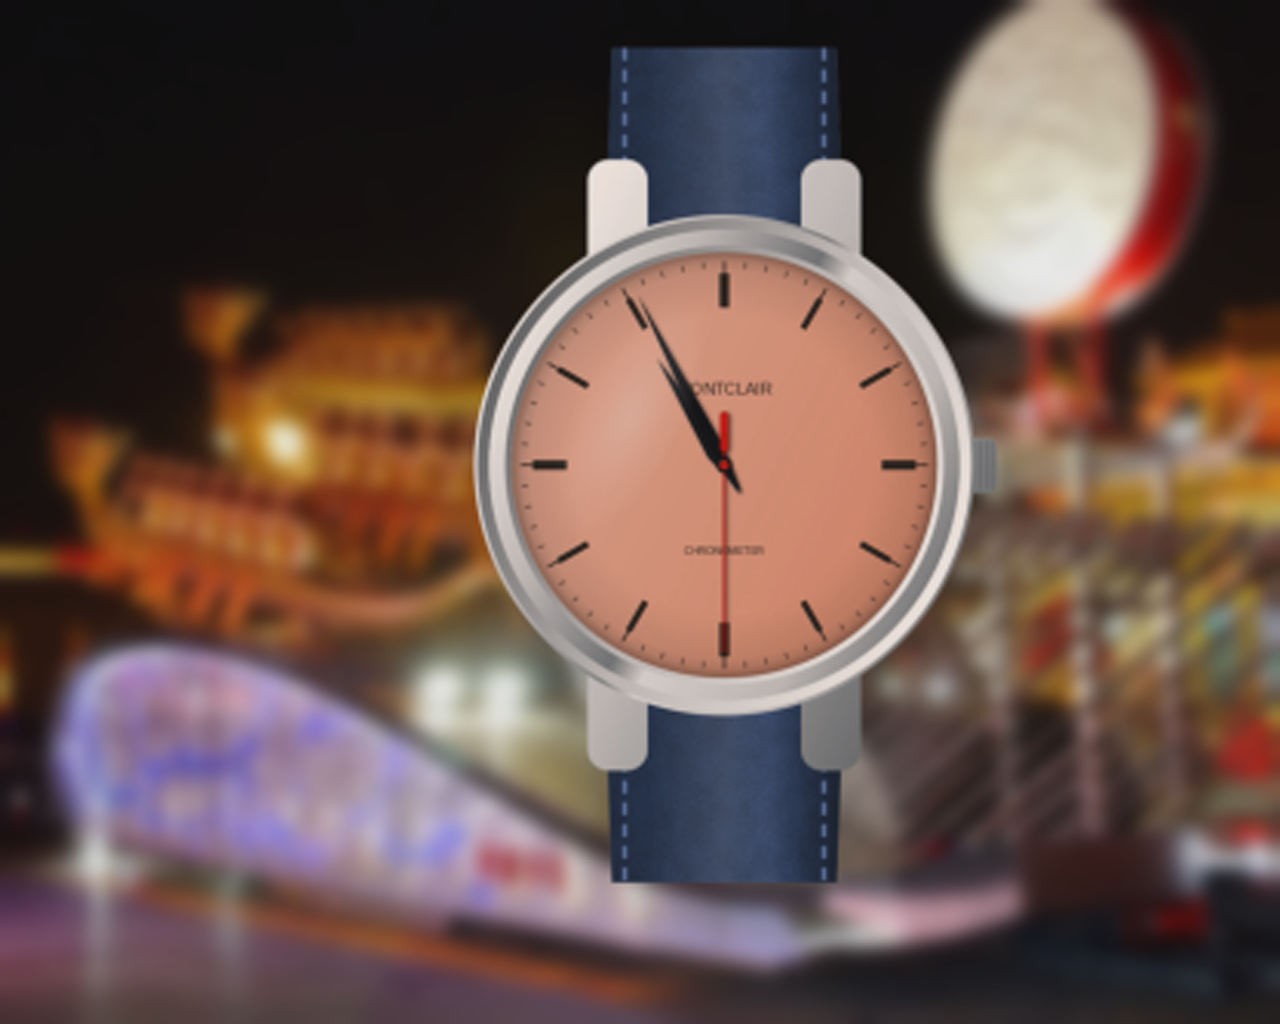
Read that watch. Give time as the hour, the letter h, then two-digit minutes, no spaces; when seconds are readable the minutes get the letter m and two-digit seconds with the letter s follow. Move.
10h55m30s
